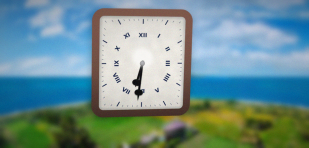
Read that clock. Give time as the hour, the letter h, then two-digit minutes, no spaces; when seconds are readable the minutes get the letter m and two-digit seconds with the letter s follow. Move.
6h31
